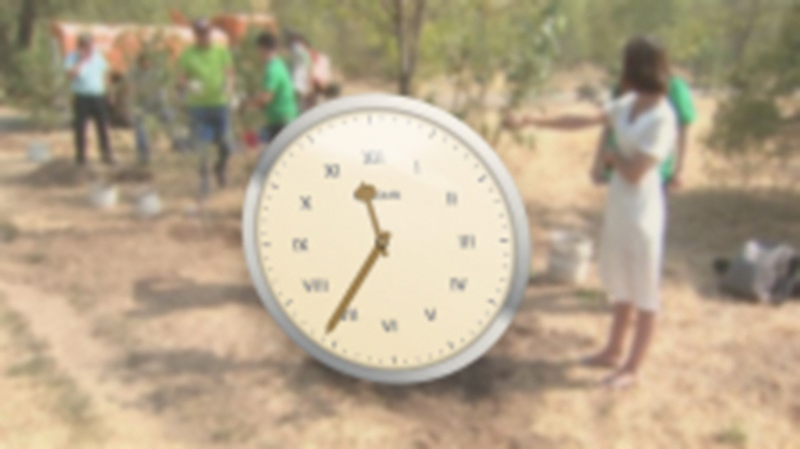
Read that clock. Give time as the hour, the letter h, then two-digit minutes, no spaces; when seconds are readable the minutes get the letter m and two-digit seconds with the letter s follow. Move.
11h36
